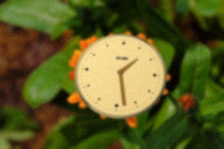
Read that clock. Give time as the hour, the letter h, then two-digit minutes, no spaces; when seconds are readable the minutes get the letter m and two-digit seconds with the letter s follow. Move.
1h28
